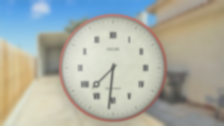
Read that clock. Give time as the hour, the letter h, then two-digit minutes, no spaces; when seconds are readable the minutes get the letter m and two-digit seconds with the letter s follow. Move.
7h31
